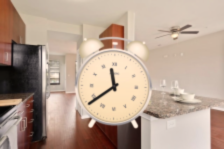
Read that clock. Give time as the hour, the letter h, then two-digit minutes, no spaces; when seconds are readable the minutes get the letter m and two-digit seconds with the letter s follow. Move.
11h39
